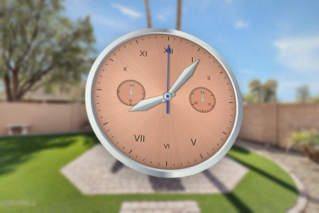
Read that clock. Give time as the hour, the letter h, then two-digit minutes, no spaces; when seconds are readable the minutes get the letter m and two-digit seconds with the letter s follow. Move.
8h06
